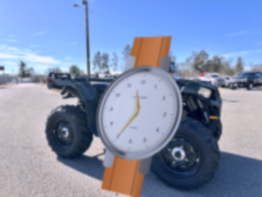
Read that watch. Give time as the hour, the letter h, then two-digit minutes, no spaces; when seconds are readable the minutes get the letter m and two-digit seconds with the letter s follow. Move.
11h35
